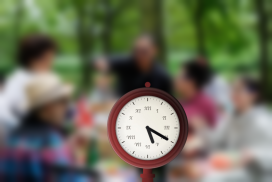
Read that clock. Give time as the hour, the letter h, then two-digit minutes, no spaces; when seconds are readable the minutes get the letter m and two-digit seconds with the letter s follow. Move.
5h20
